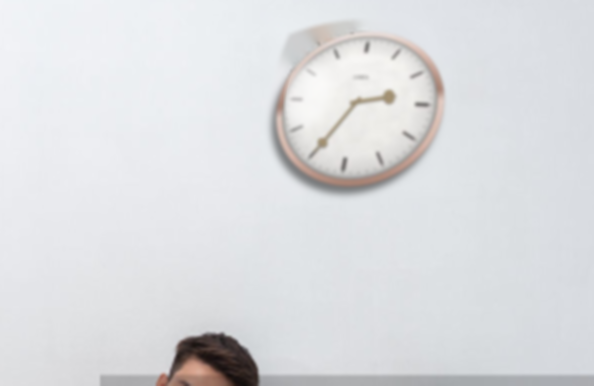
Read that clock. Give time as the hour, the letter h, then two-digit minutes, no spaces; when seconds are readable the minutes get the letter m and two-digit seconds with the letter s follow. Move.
2h35
